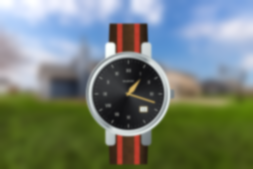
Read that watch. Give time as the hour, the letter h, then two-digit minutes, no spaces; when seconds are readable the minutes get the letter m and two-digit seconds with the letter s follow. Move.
1h18
